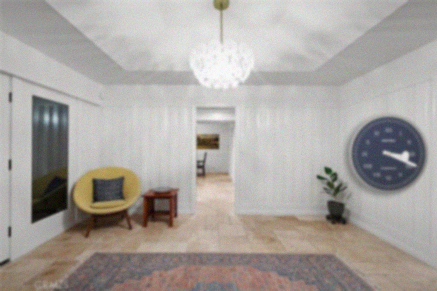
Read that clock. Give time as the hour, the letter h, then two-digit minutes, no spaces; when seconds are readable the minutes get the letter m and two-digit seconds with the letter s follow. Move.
3h19
